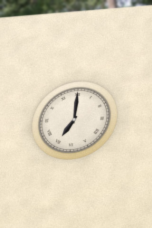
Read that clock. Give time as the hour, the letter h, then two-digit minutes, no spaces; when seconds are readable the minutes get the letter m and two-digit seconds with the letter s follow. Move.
7h00
